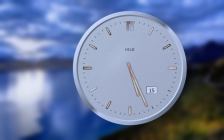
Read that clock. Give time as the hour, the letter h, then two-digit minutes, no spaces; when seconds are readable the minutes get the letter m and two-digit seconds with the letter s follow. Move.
5h26
